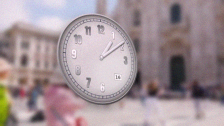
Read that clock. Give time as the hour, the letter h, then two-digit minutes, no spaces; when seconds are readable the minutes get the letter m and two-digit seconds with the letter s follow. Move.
1h09
